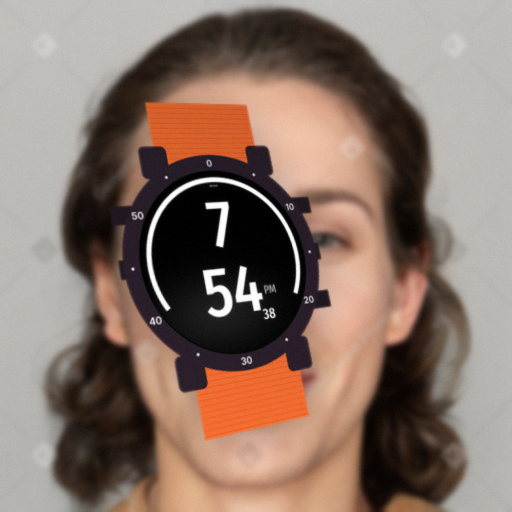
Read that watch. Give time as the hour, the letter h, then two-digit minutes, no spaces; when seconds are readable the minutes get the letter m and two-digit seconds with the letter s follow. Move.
7h54m38s
